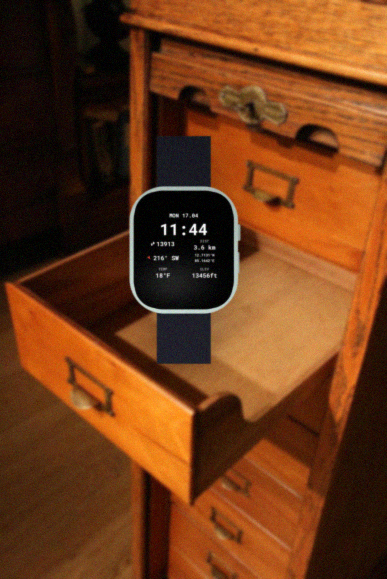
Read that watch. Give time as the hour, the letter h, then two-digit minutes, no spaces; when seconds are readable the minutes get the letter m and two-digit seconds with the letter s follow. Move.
11h44
